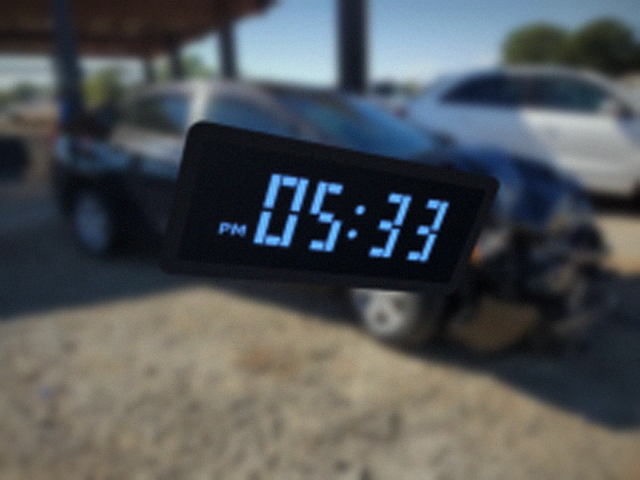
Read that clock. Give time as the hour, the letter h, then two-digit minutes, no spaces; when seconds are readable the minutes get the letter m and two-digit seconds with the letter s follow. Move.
5h33
